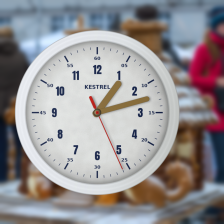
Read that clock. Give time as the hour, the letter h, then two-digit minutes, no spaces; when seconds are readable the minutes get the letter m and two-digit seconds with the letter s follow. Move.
1h12m26s
